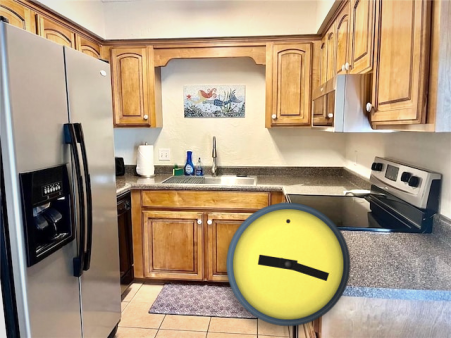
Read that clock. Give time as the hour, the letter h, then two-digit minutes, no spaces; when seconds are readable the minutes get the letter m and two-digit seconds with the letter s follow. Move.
9h18
